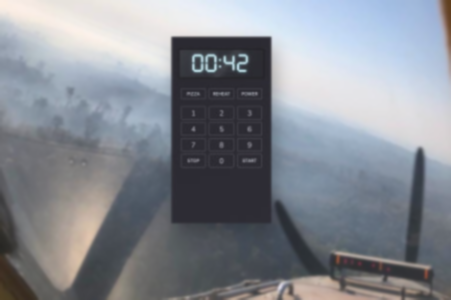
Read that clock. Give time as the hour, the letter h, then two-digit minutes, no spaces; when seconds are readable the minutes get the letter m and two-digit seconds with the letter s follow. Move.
0h42
